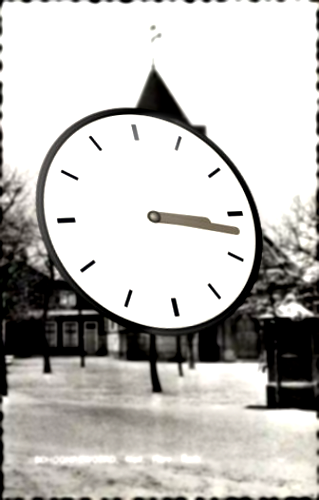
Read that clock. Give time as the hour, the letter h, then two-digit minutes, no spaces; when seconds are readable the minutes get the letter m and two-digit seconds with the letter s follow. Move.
3h17
